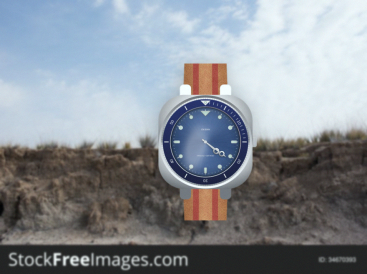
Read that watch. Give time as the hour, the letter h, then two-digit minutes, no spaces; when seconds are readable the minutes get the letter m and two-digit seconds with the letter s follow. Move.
4h21
